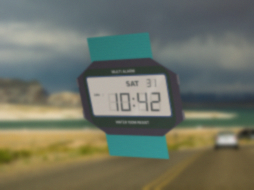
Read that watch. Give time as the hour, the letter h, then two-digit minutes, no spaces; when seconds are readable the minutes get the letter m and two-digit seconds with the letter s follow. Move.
10h42
